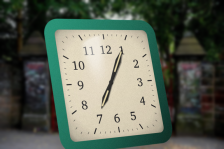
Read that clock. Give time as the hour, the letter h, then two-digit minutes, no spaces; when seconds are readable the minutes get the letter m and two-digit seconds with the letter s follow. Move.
7h05
